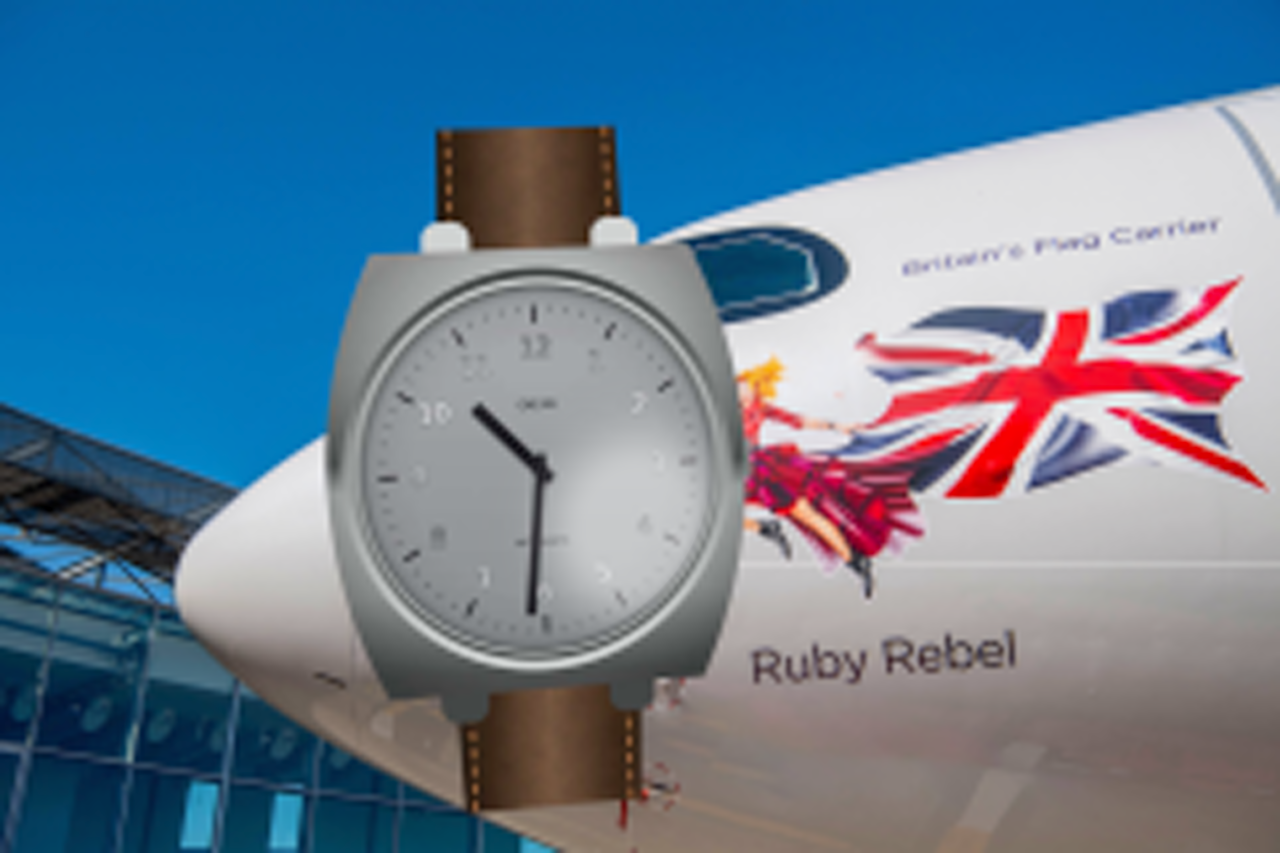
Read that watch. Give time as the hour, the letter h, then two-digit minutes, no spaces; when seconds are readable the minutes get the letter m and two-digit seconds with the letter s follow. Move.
10h31
